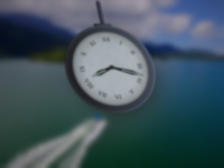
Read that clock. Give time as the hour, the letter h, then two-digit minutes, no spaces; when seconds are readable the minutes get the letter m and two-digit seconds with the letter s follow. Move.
8h18
